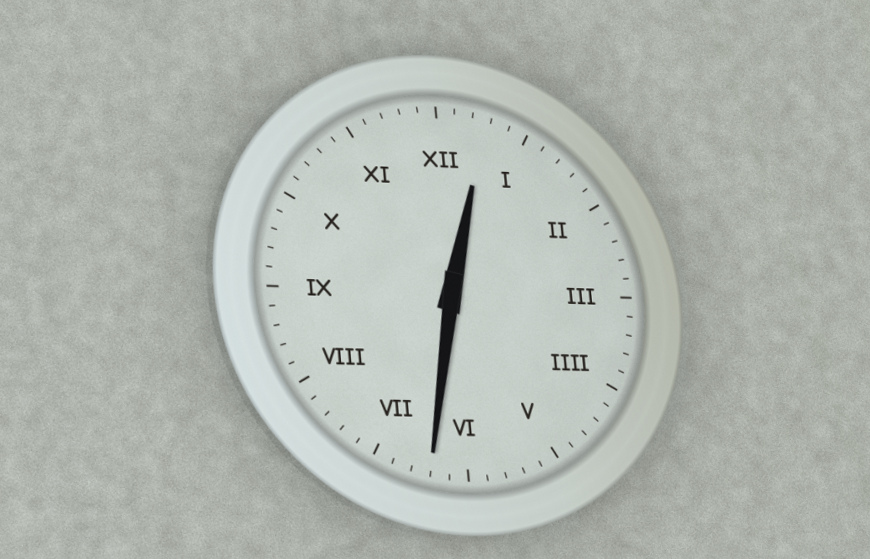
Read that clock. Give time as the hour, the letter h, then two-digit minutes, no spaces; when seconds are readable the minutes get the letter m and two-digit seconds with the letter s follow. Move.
12h32
